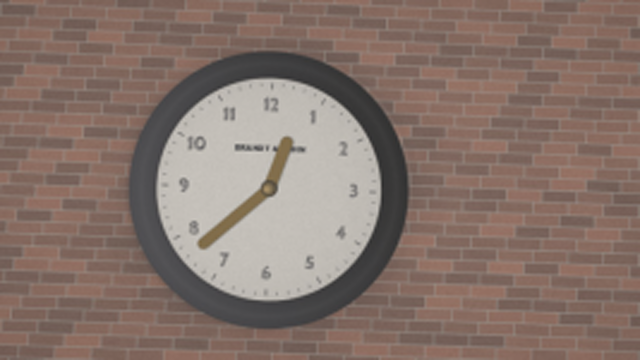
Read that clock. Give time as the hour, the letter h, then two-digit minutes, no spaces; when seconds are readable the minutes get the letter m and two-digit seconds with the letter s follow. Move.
12h38
